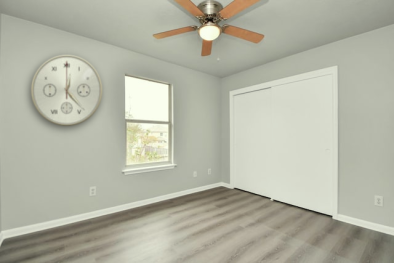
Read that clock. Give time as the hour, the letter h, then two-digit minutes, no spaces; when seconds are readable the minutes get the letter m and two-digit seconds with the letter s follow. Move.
12h23
